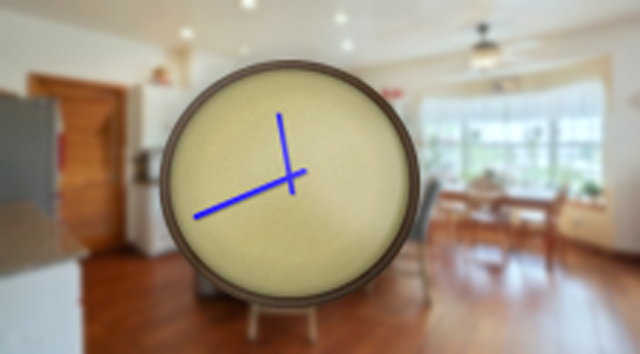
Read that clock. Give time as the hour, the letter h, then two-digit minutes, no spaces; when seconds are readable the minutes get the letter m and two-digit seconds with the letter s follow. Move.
11h41
